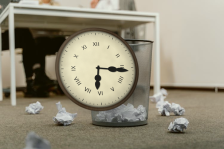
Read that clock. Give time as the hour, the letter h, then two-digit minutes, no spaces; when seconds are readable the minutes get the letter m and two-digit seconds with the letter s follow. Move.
6h16
